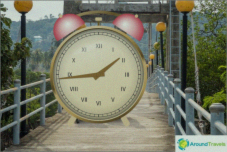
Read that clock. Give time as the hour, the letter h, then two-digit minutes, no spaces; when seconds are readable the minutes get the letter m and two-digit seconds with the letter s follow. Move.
1h44
